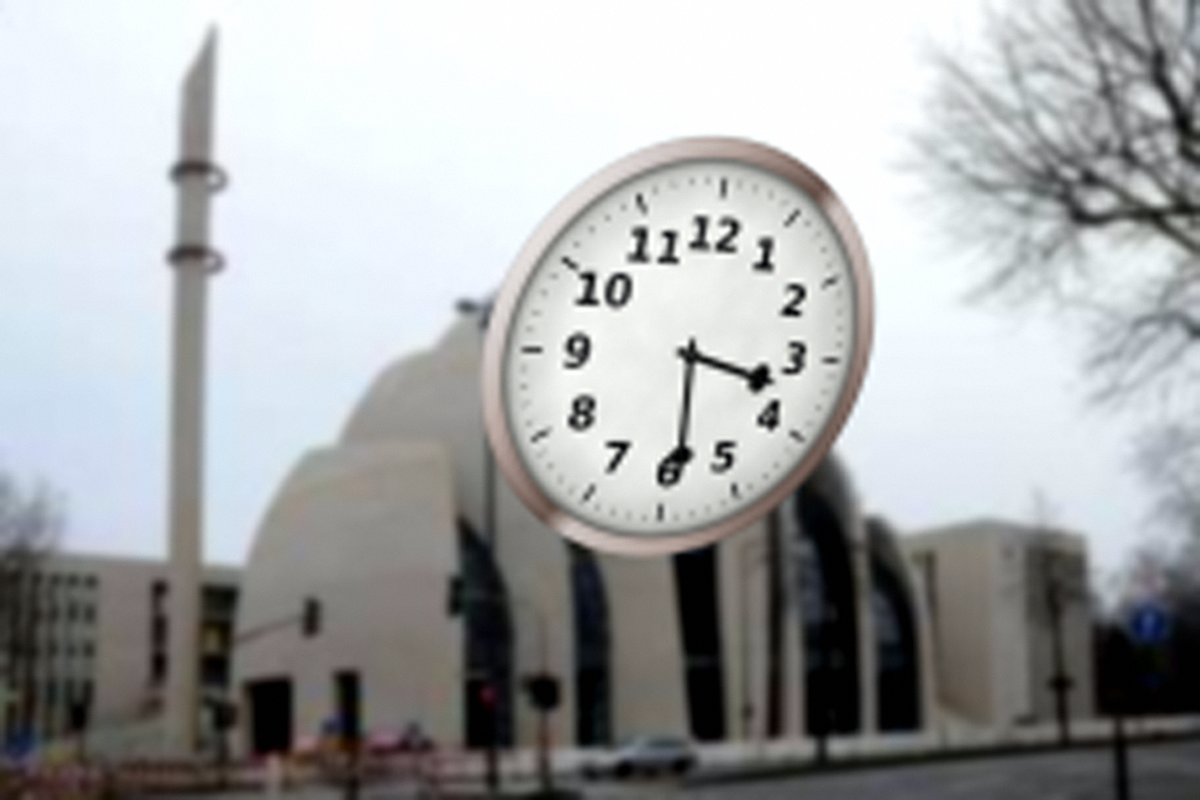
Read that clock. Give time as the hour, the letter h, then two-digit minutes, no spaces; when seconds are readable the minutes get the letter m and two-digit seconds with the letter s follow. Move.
3h29
